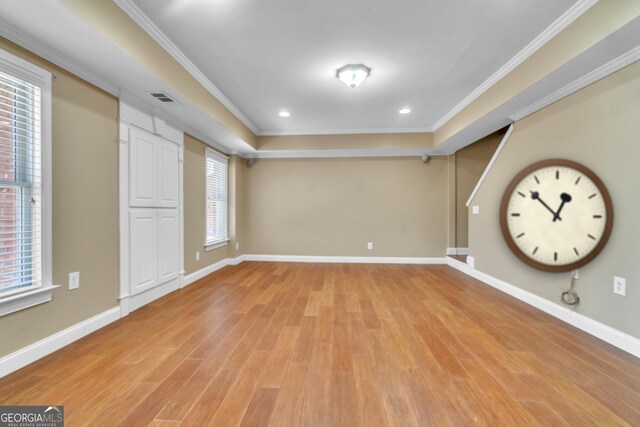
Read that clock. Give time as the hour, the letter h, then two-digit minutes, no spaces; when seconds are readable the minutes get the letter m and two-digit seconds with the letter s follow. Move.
12h52
